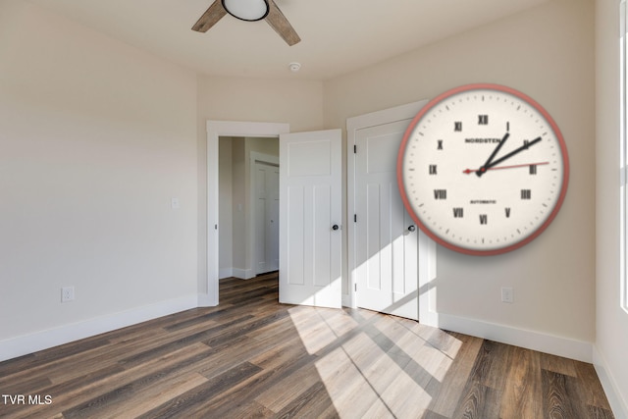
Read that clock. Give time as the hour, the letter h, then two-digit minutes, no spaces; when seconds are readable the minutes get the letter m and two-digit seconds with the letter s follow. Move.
1h10m14s
